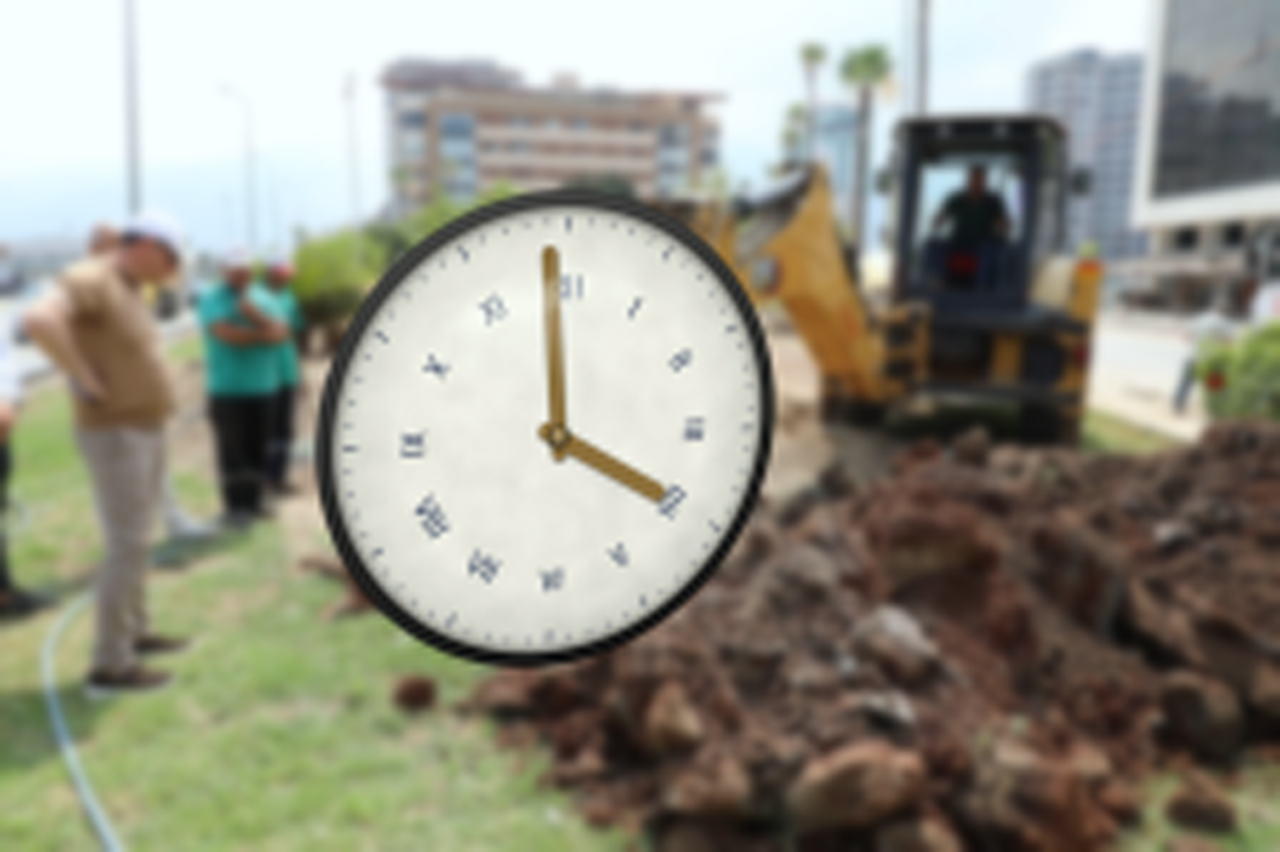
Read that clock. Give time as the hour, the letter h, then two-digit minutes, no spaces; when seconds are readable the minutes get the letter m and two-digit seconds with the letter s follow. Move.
3h59
